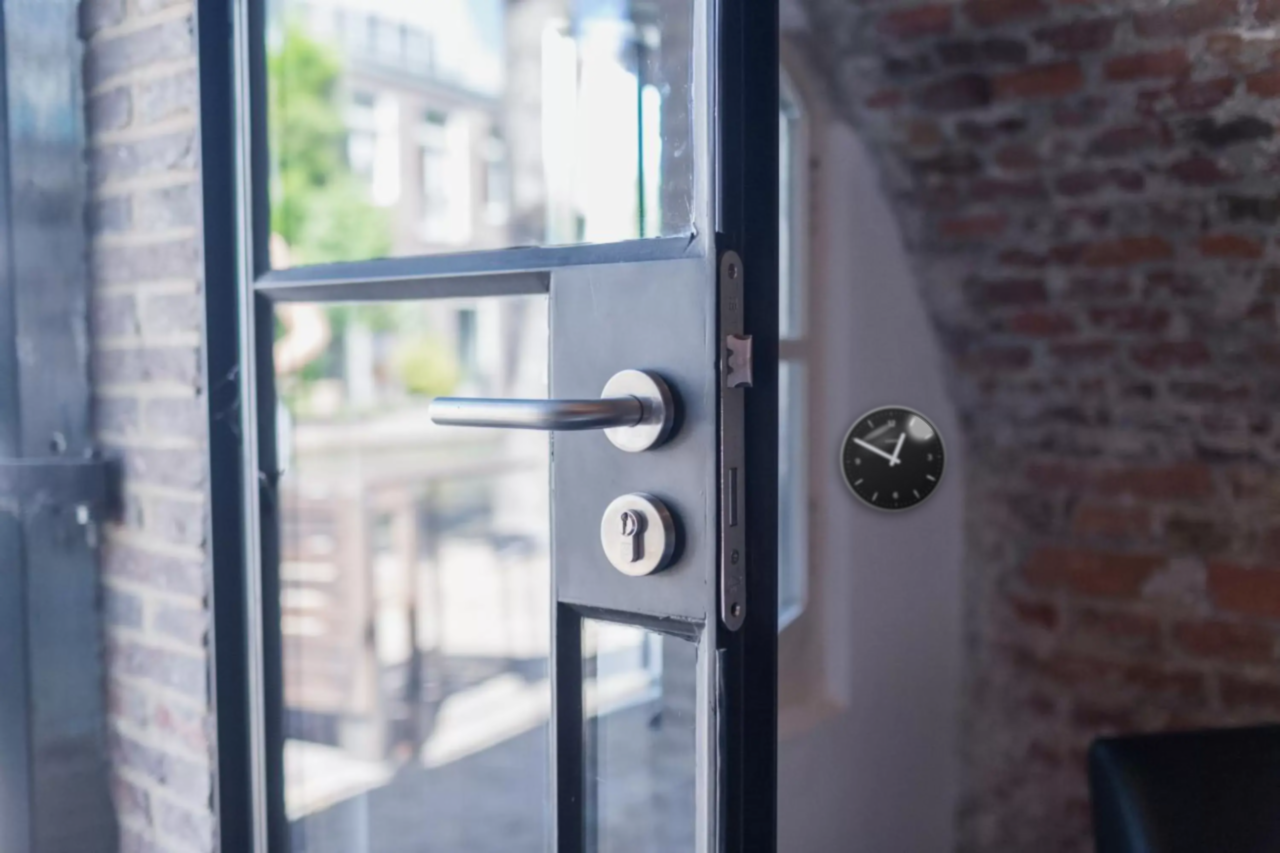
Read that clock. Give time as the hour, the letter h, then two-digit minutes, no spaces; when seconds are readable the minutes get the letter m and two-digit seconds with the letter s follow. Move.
12h50
